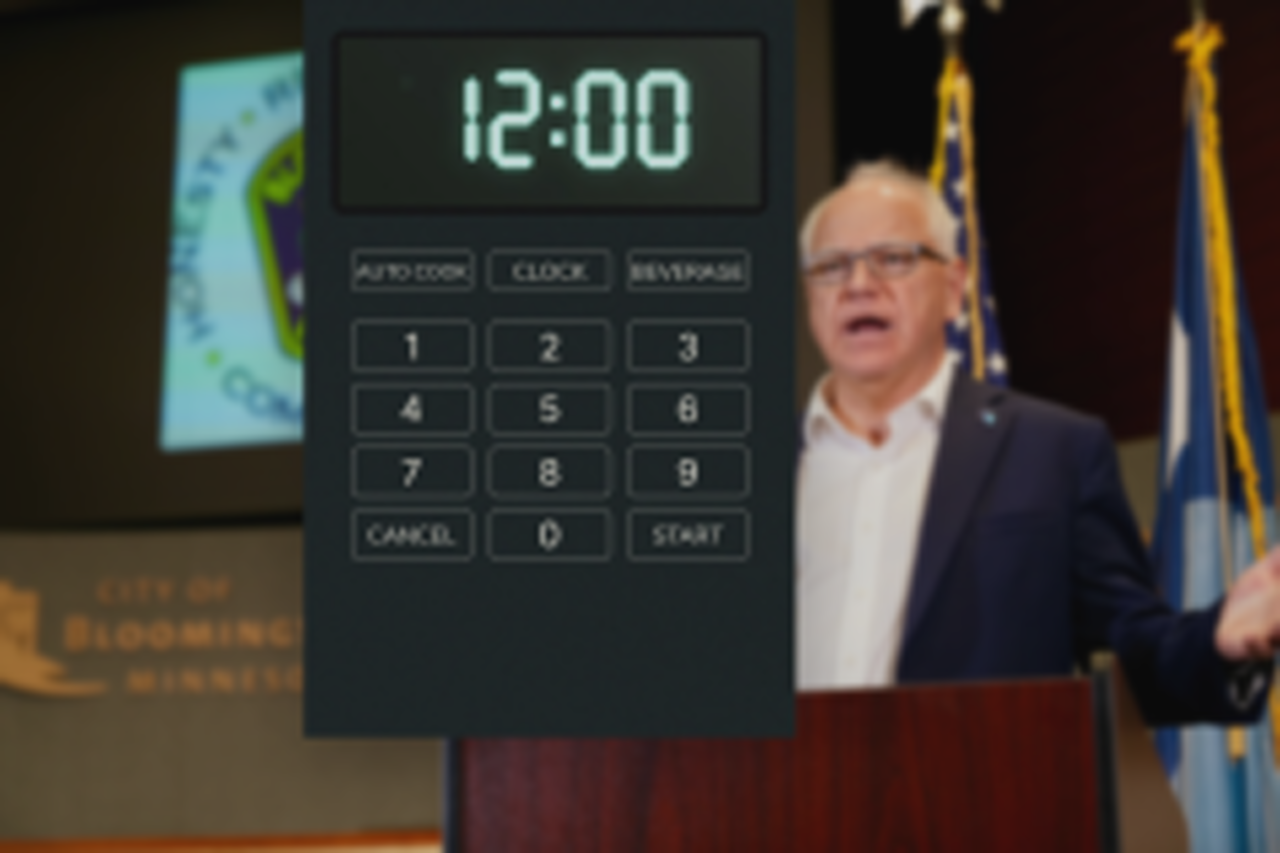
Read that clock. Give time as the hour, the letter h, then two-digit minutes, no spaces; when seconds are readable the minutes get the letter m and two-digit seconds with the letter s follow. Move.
12h00
